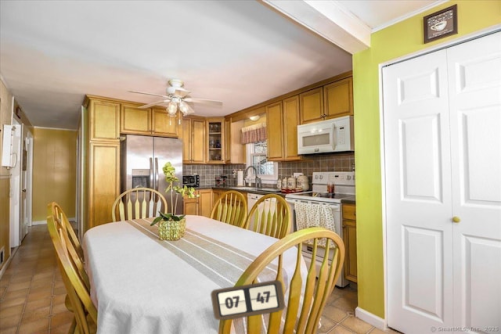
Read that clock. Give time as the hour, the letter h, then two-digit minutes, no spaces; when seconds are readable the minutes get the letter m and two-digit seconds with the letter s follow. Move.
7h47
